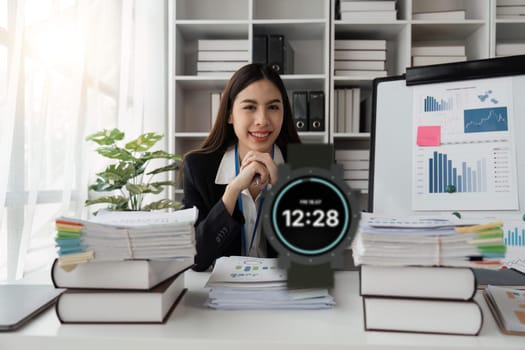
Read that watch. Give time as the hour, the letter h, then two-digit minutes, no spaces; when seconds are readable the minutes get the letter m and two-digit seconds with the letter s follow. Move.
12h28
